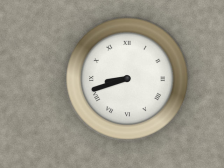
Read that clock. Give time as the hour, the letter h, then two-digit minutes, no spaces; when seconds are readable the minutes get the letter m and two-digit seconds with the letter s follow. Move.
8h42
